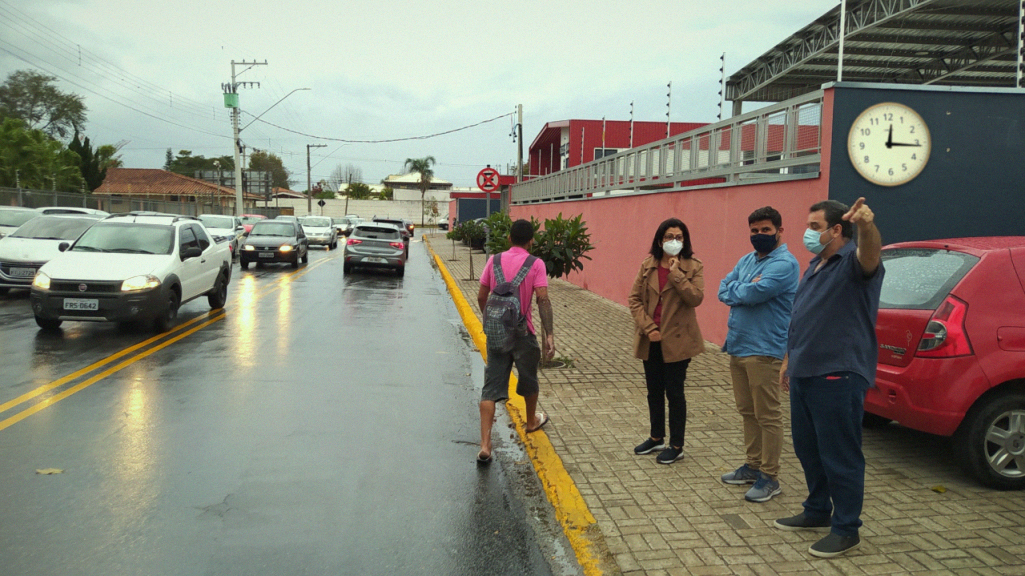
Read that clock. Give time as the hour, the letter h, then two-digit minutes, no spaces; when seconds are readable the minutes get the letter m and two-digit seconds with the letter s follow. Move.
12h16
